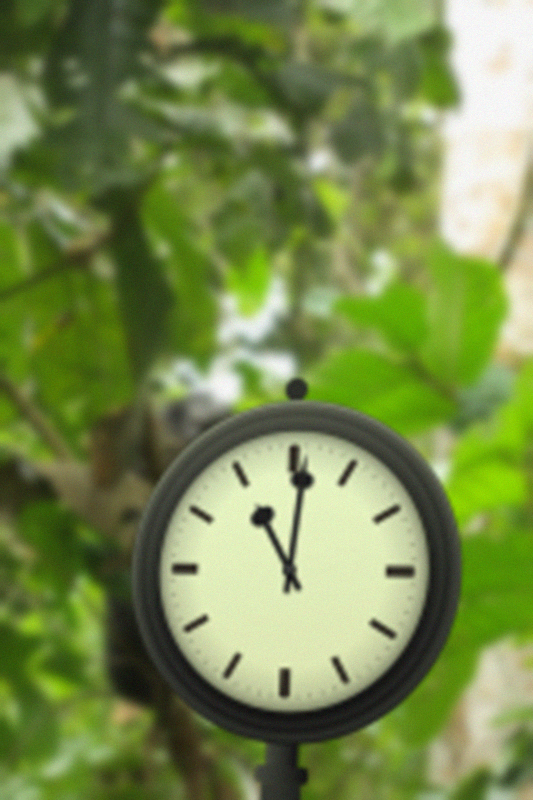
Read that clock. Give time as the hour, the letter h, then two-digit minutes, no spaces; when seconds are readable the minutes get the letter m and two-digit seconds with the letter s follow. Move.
11h01
